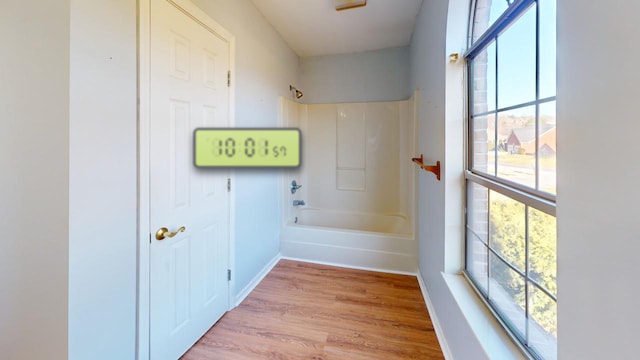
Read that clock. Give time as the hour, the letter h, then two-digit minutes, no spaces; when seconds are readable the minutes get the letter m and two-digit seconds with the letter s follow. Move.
10h01m57s
